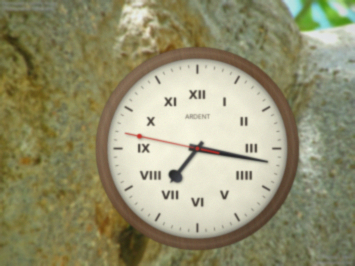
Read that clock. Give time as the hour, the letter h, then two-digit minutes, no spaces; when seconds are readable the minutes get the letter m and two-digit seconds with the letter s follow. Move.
7h16m47s
